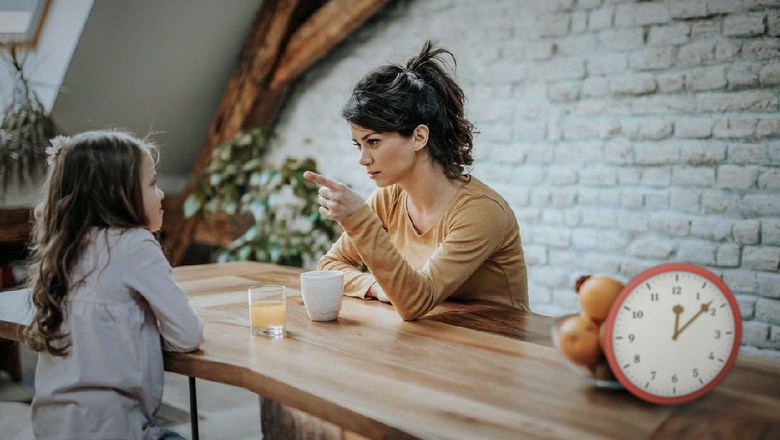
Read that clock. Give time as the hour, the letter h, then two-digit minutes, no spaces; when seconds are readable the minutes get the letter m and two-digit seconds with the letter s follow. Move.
12h08
